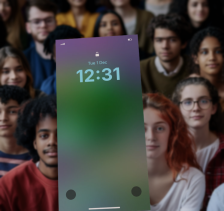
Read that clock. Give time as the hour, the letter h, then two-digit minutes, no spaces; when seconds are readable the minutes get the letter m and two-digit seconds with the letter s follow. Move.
12h31
